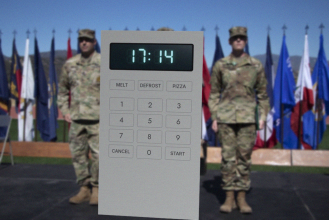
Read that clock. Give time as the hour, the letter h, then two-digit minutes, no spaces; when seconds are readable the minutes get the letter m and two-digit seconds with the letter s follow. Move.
17h14
